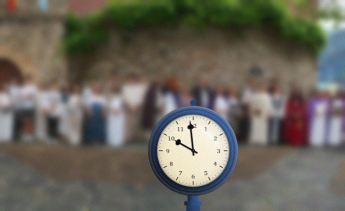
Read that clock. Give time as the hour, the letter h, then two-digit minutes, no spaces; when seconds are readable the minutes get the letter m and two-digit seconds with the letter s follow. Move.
9h59
